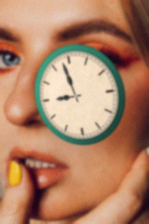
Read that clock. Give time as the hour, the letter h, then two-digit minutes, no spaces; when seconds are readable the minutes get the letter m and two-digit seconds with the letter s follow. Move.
8h58
